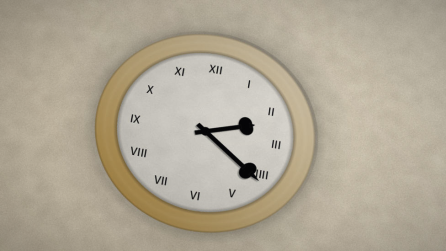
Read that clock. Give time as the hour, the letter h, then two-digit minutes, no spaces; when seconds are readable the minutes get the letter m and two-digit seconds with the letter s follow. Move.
2h21
